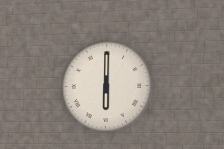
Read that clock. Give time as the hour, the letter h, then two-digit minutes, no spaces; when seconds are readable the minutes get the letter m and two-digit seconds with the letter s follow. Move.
6h00
